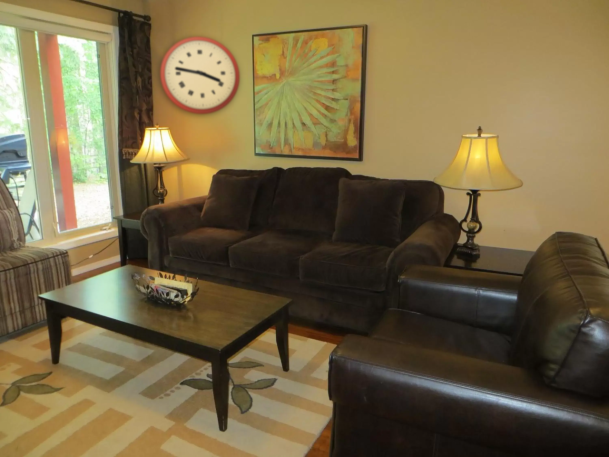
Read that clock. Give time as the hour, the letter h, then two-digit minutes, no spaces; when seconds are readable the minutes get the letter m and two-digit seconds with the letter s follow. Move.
3h47
